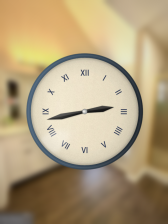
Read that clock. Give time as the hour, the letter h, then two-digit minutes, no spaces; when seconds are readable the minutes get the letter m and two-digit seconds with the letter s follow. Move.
2h43
